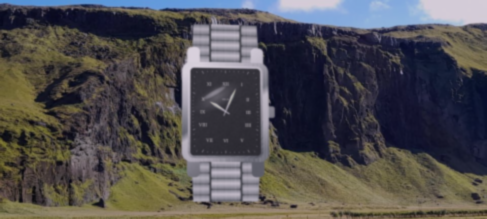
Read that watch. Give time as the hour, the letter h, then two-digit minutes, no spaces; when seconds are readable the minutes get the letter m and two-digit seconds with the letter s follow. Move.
10h04
